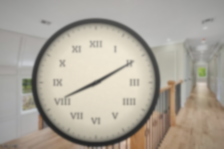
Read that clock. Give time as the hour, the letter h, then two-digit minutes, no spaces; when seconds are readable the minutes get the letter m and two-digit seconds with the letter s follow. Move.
8h10
